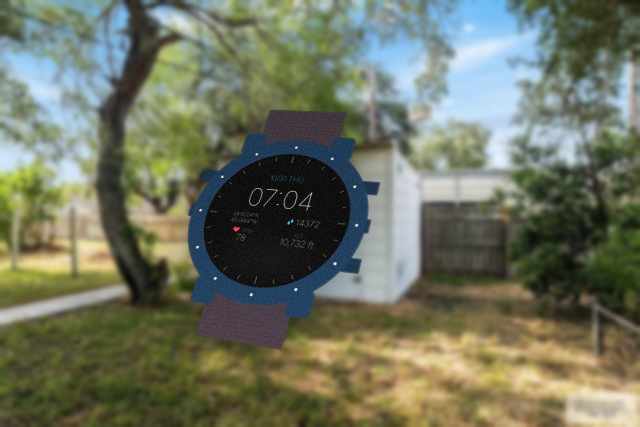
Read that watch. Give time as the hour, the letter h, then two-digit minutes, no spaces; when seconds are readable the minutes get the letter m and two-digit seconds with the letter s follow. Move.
7h04
